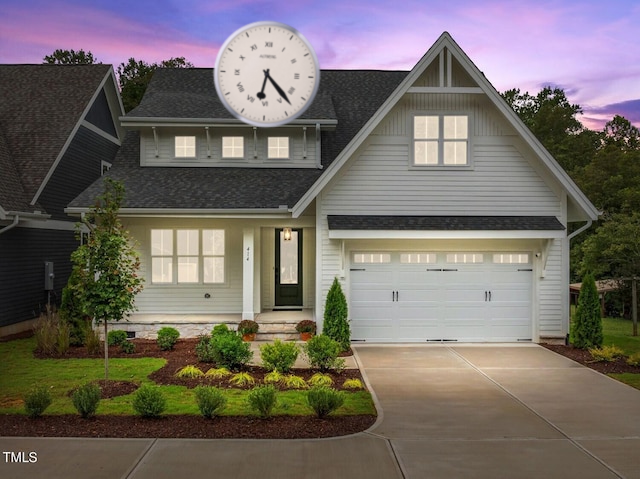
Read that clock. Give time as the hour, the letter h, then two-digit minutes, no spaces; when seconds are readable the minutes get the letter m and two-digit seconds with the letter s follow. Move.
6h23
